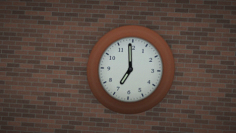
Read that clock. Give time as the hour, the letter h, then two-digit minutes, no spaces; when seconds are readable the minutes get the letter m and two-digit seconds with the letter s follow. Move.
6h59
